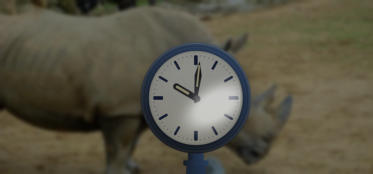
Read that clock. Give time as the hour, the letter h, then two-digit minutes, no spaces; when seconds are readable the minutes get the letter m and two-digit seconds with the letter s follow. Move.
10h01
